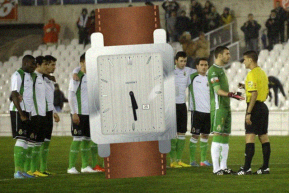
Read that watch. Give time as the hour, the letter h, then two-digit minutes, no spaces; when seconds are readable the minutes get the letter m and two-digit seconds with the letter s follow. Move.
5h29
